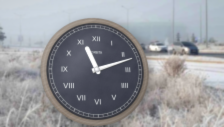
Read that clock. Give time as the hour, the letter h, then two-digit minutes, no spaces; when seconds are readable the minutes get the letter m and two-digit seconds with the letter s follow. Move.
11h12
